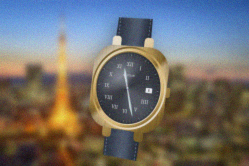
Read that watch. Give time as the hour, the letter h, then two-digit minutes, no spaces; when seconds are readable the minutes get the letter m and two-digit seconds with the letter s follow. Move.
11h27
